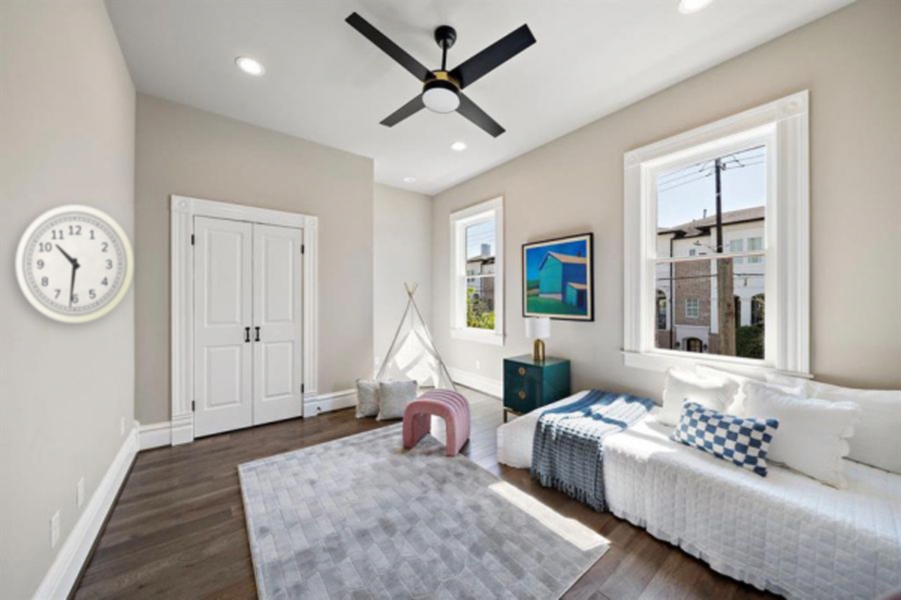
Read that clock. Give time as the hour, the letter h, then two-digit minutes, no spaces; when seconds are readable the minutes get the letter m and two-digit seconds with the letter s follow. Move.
10h31
